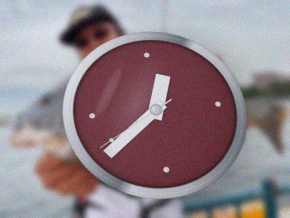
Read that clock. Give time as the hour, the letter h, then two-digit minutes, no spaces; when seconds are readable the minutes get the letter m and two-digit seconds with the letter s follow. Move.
12h38m40s
